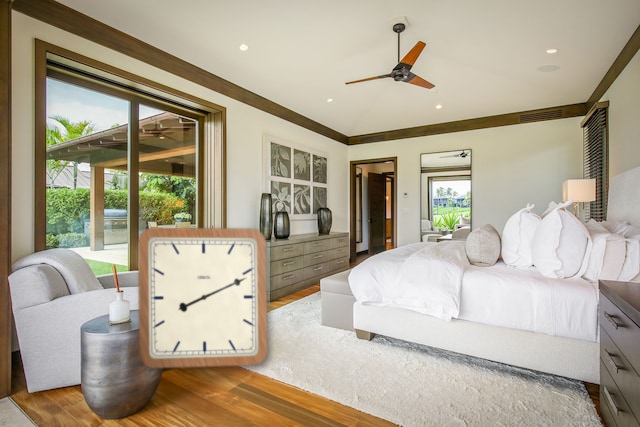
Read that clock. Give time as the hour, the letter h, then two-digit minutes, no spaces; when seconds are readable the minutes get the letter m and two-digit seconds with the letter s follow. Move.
8h11
